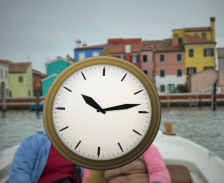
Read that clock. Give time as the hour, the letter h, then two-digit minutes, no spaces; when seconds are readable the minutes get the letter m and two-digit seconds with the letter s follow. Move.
10h13
